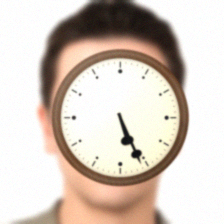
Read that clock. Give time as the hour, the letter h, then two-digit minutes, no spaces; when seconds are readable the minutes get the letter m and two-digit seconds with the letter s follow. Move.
5h26
